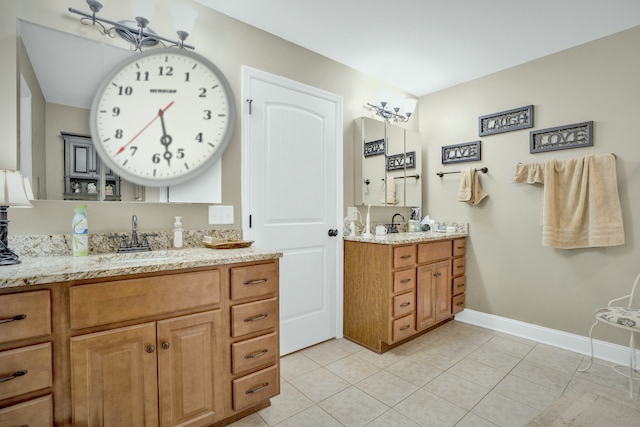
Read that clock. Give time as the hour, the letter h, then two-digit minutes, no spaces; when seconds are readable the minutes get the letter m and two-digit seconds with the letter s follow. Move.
5h27m37s
